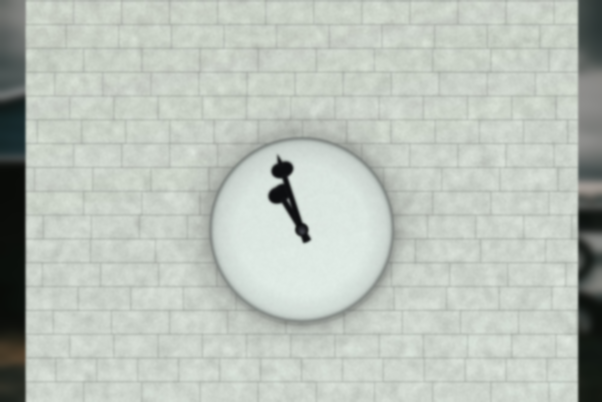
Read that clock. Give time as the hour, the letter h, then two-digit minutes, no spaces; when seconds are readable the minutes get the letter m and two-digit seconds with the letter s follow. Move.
10h57
